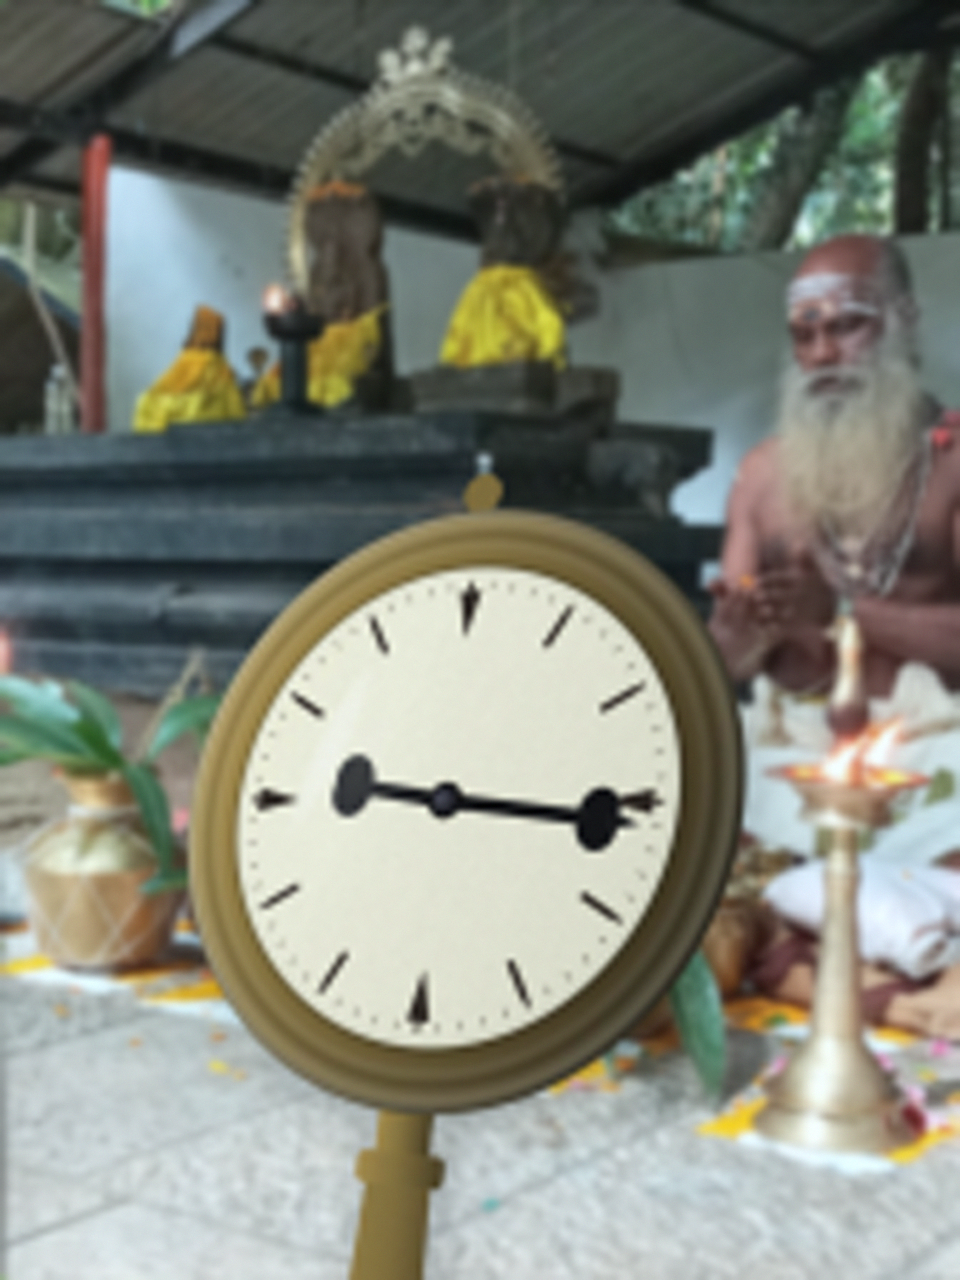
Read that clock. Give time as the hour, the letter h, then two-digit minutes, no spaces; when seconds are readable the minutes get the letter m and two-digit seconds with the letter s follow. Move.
9h16
